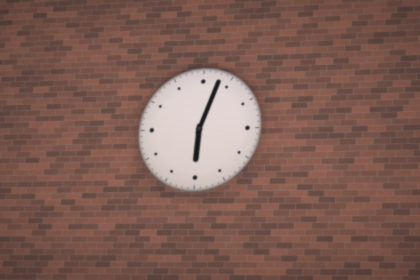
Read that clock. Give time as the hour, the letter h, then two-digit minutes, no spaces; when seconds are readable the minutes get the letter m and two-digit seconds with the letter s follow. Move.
6h03
